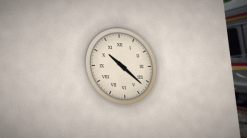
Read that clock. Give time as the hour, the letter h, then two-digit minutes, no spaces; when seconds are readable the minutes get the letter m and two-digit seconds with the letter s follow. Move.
10h22
